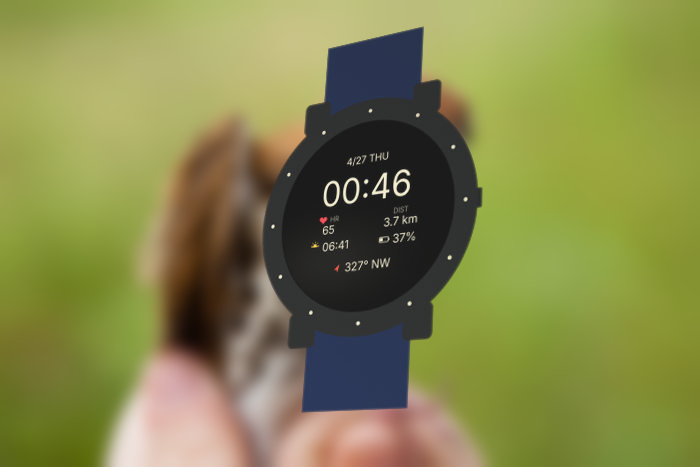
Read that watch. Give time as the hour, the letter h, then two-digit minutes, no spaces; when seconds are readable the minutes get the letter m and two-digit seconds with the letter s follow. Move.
0h46
